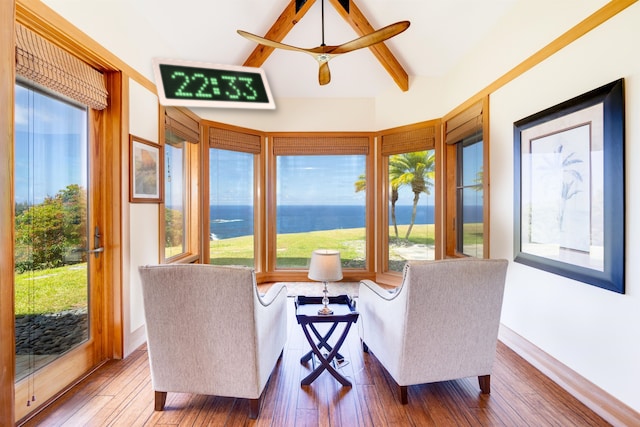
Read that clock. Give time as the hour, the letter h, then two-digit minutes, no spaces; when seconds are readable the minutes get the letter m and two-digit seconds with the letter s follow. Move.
22h33
